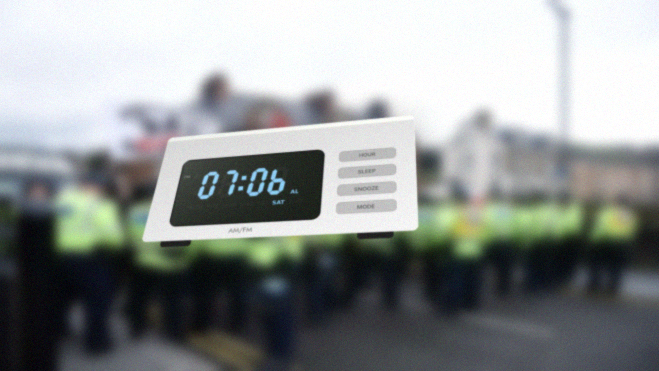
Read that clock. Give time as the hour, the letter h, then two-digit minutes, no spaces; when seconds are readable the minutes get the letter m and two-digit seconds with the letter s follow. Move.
7h06
